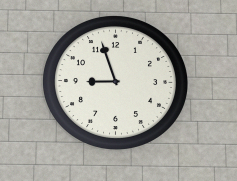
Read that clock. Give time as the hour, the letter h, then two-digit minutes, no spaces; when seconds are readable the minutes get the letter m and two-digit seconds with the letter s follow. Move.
8h57
